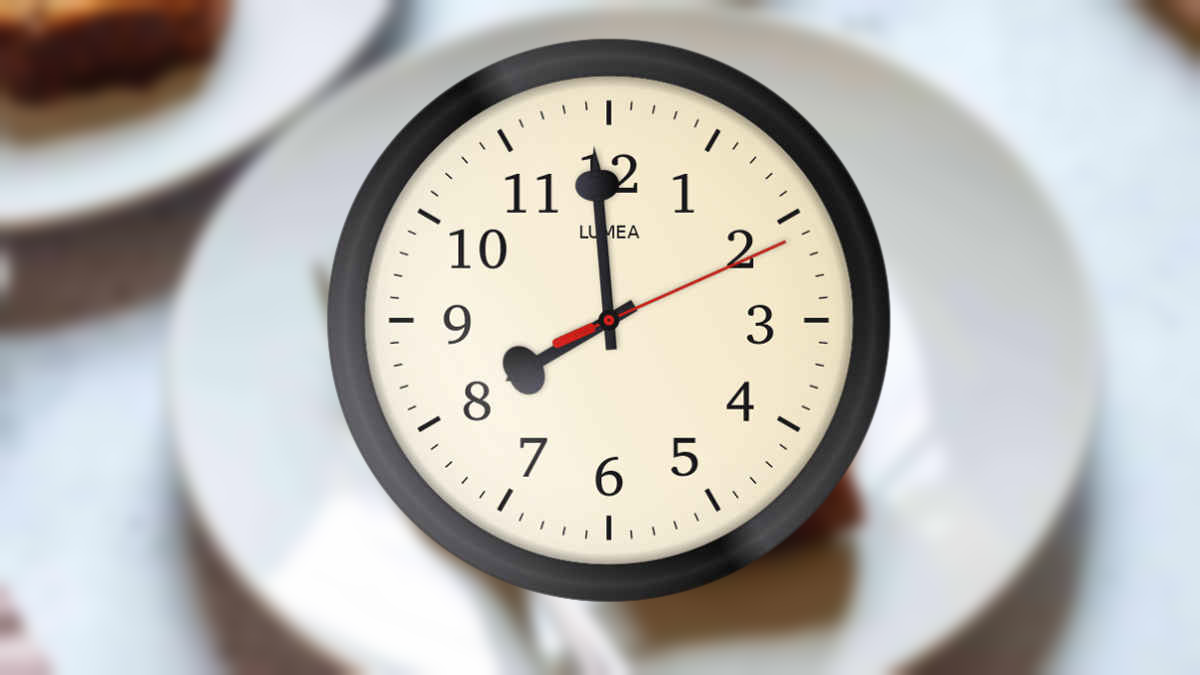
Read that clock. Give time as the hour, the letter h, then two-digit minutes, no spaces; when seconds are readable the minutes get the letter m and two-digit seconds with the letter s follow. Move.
7h59m11s
